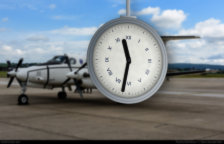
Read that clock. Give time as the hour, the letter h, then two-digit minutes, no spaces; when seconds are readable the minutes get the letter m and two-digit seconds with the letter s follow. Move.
11h32
